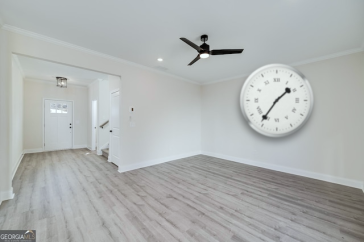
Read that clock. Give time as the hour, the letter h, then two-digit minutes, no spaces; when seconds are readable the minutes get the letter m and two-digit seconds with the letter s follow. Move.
1h36
